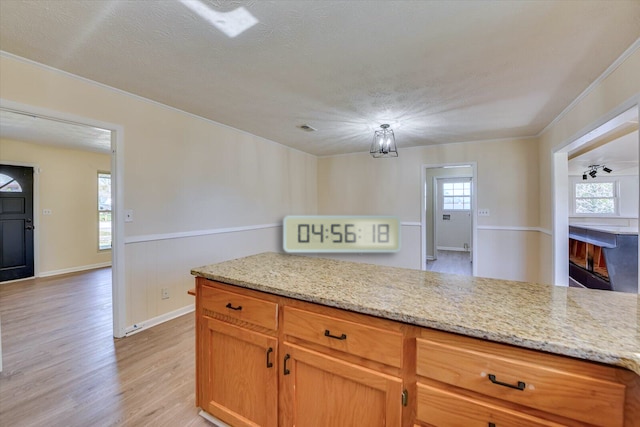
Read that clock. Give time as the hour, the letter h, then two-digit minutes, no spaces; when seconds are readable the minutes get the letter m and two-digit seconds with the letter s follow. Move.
4h56m18s
